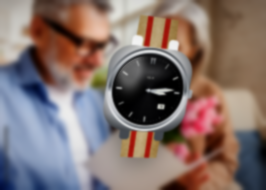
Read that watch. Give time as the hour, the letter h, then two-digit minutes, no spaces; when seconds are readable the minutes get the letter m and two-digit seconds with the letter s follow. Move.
3h14
